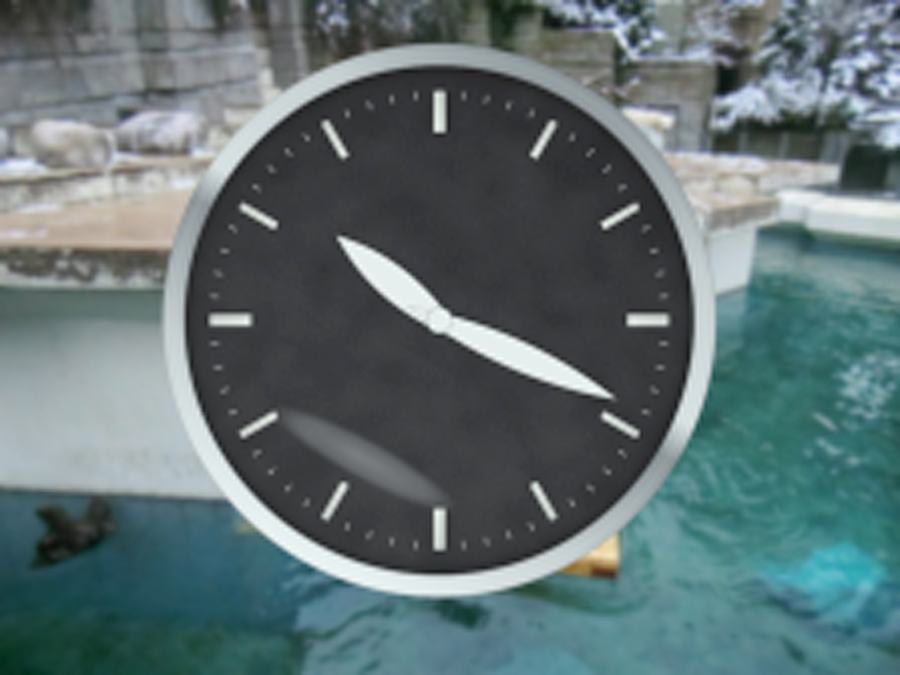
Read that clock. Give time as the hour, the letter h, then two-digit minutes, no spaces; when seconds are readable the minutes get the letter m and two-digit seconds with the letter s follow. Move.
10h19
